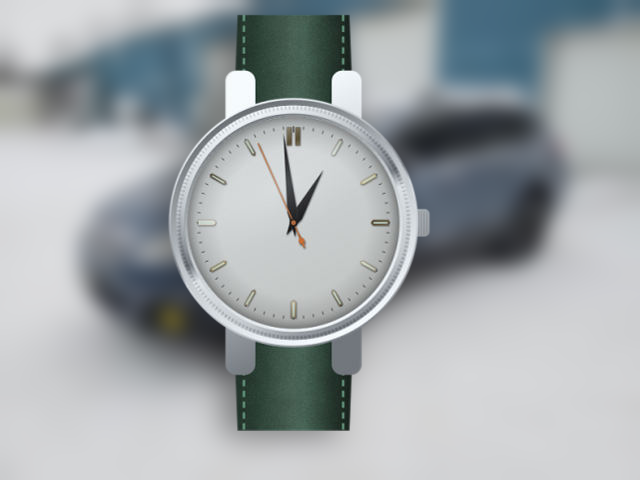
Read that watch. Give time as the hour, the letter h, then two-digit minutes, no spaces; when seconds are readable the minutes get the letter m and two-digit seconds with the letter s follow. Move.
12h58m56s
